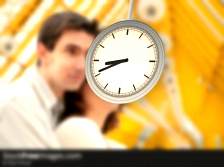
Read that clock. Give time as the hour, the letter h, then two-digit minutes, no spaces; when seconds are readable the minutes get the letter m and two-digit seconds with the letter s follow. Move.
8h41
